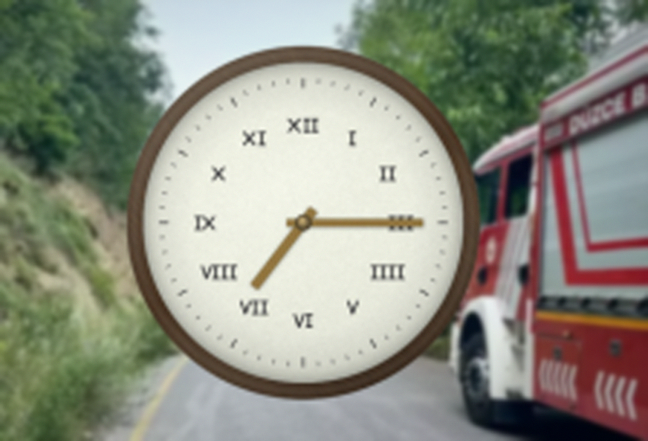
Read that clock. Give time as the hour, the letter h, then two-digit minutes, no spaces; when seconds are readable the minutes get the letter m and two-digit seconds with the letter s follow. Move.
7h15
